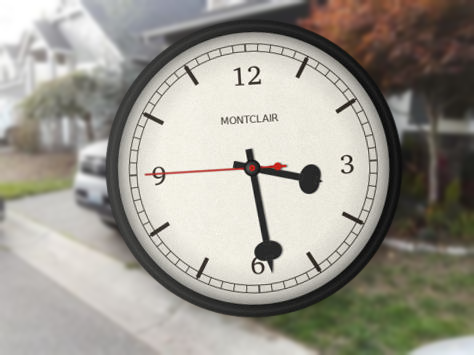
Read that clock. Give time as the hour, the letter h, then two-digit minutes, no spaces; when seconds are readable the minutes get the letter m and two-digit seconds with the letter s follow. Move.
3h28m45s
